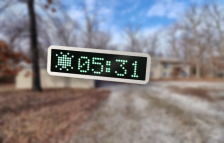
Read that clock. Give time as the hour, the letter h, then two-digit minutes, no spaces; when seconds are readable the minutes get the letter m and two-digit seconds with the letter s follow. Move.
5h31
